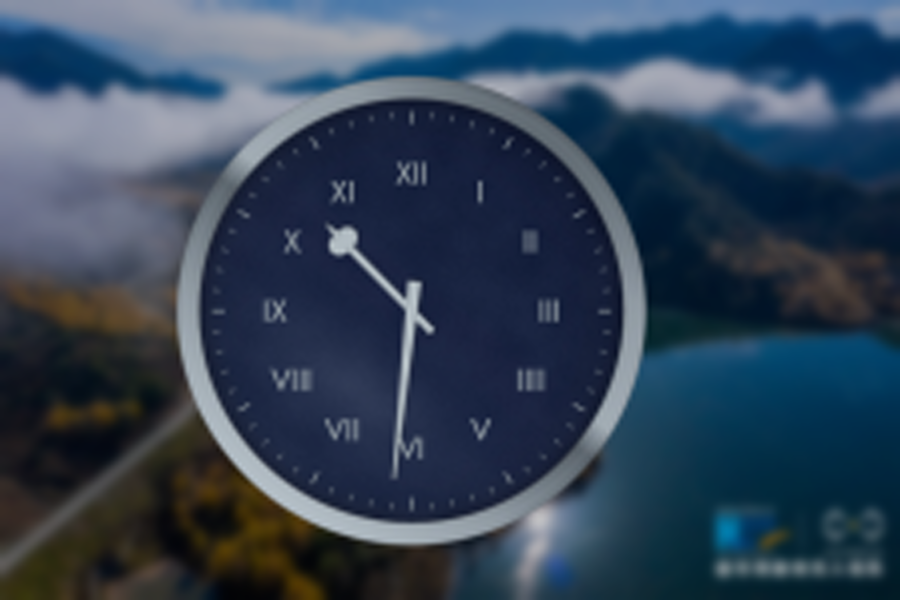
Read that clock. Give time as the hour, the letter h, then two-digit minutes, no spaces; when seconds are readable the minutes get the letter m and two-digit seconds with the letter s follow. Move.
10h31
